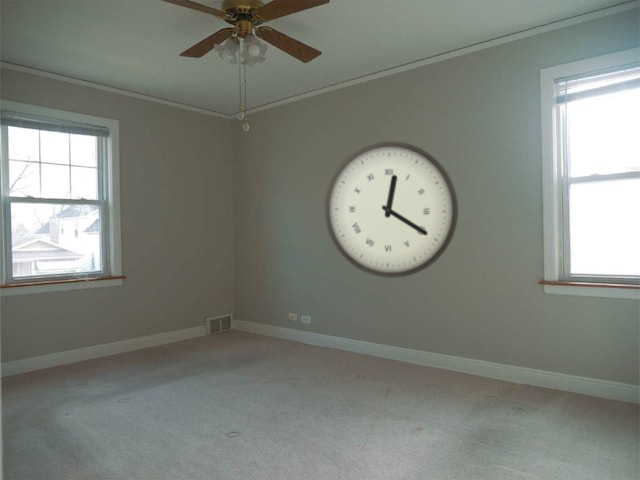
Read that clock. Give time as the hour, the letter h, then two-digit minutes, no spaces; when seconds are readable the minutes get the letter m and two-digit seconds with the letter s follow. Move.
12h20
